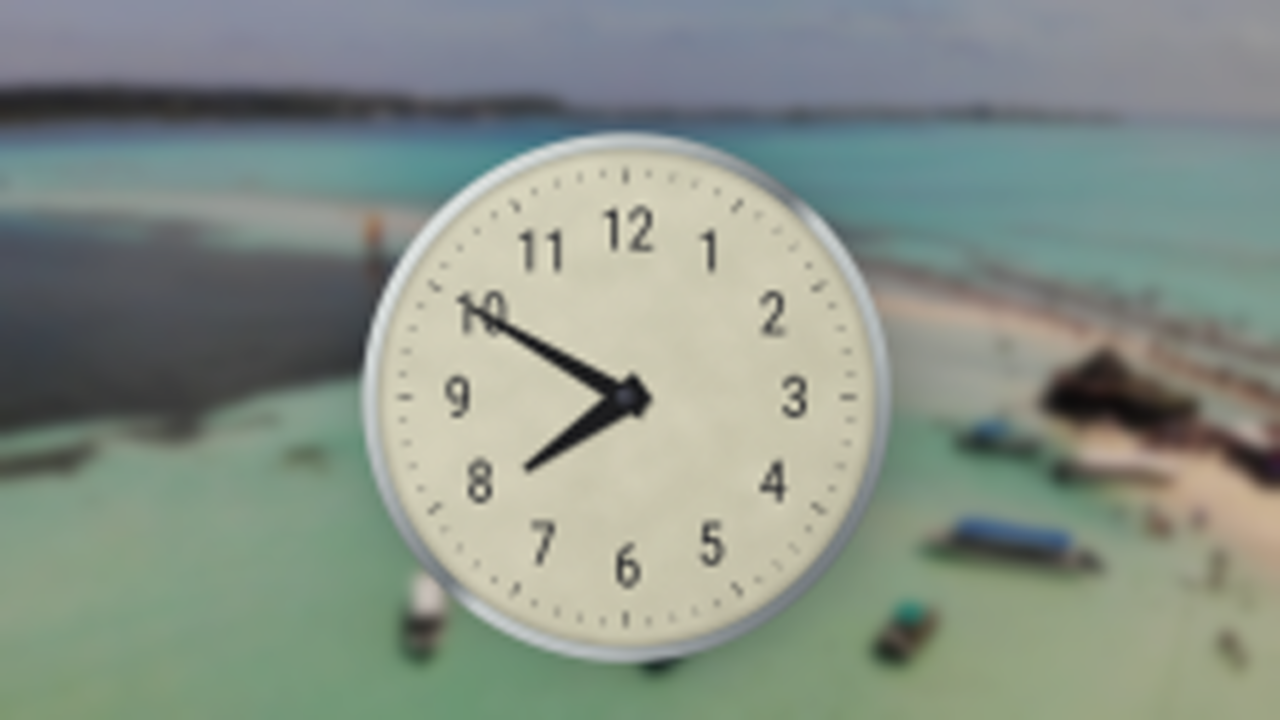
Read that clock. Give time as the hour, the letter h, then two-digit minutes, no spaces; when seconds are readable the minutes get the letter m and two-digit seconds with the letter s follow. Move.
7h50
